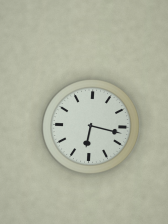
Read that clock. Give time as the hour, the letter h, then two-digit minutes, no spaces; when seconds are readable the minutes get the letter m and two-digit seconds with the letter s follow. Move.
6h17
